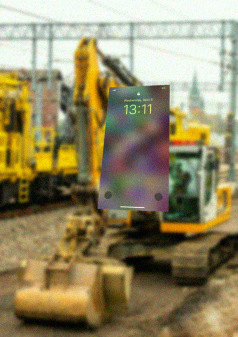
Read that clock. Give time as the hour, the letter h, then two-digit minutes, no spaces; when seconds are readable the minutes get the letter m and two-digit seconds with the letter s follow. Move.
13h11
